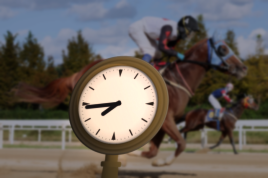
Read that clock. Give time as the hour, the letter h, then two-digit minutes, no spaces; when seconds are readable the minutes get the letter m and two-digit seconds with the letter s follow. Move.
7h44
